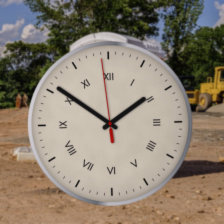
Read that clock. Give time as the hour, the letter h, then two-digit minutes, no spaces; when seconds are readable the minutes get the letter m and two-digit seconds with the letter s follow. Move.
1h50m59s
